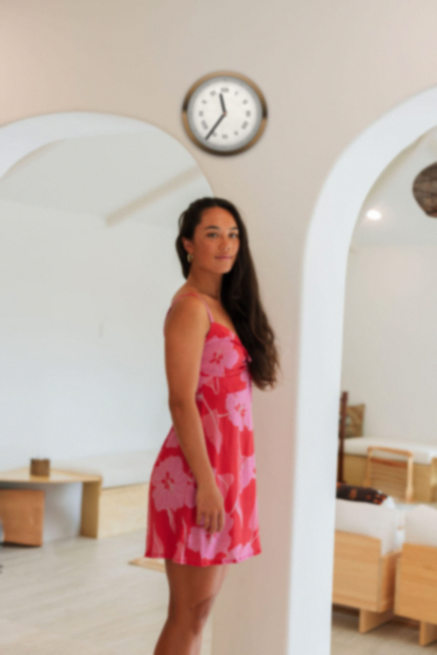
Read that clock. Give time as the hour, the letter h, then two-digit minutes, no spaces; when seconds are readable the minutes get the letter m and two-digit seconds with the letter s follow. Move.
11h36
